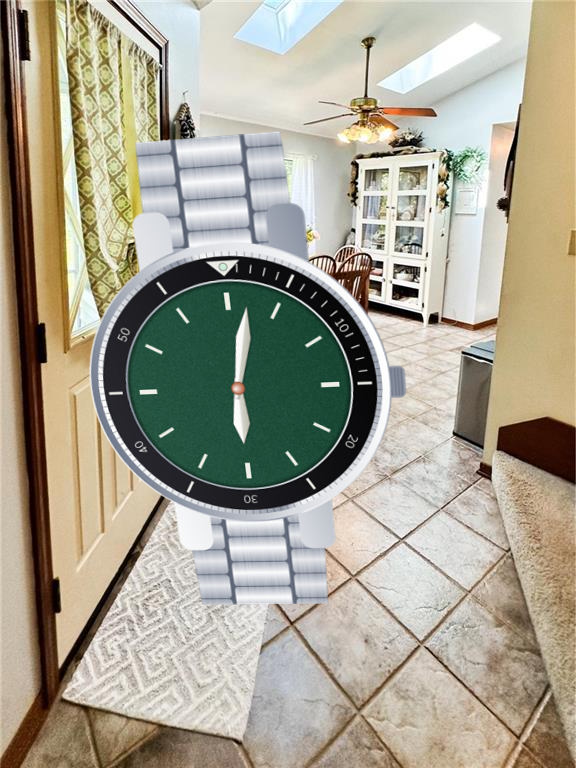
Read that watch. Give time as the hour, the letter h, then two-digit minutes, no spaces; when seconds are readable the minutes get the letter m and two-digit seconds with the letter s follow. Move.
6h02
